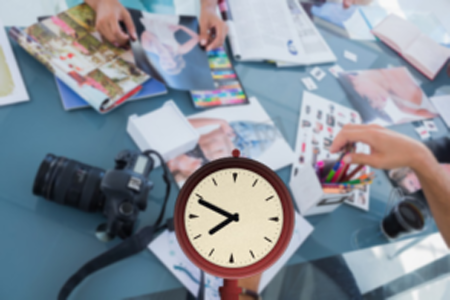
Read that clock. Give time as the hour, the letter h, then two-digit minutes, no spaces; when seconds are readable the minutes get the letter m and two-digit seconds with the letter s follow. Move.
7h49
